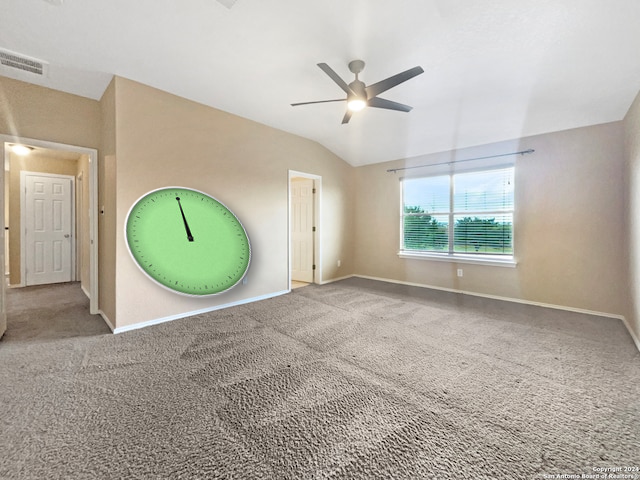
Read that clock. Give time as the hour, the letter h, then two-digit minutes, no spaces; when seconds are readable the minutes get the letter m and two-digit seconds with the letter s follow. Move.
12h00
